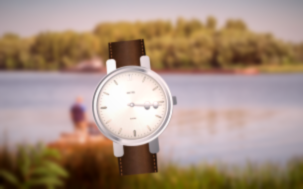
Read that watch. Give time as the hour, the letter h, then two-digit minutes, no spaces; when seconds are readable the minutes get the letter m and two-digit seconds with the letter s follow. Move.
3h16
